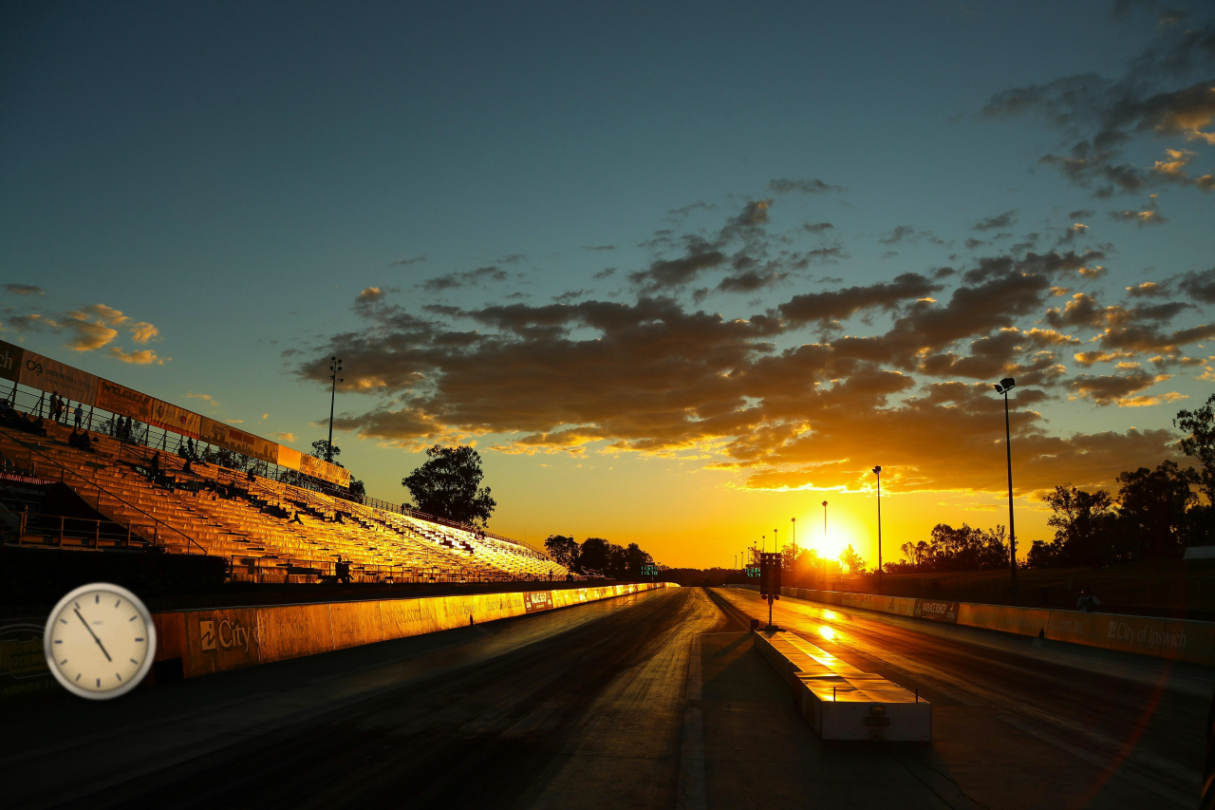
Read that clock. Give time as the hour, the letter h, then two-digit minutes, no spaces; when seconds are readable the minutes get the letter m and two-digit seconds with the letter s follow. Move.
4h54
